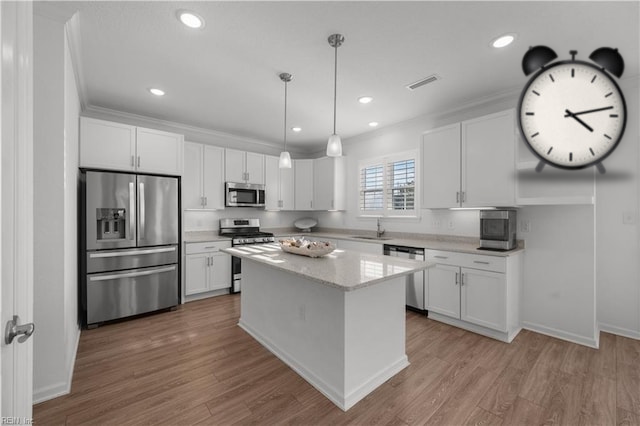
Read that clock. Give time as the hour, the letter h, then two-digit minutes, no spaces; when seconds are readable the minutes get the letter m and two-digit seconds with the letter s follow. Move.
4h13
